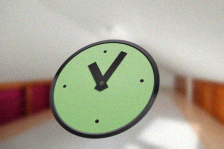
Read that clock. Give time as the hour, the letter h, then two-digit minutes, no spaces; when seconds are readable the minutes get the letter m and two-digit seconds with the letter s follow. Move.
11h05
